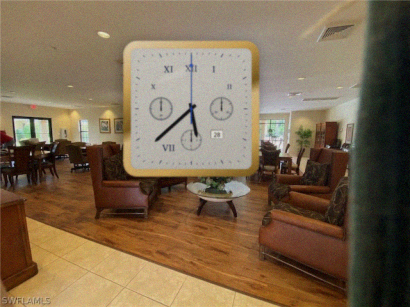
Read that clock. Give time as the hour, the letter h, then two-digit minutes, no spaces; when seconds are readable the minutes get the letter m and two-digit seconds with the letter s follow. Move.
5h38
